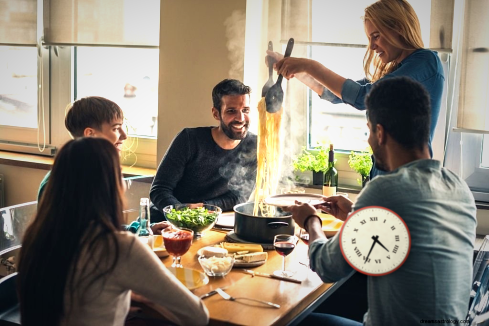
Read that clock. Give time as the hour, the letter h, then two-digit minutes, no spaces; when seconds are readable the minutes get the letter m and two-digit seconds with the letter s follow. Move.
4h35
